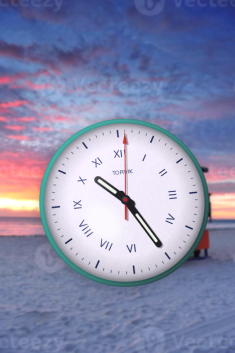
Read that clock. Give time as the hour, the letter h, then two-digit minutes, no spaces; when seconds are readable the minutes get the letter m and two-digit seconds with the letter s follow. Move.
10h25m01s
